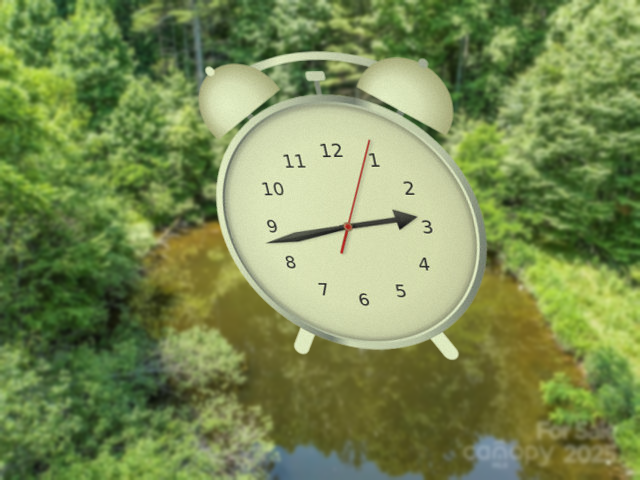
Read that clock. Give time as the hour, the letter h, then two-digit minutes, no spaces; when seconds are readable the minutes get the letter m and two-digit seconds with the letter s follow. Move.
2h43m04s
